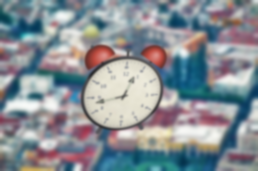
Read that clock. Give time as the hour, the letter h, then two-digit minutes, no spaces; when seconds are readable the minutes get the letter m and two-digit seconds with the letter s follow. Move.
12h43
